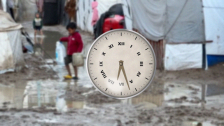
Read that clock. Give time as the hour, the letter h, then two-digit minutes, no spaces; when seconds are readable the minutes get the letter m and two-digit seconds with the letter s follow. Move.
6h27
